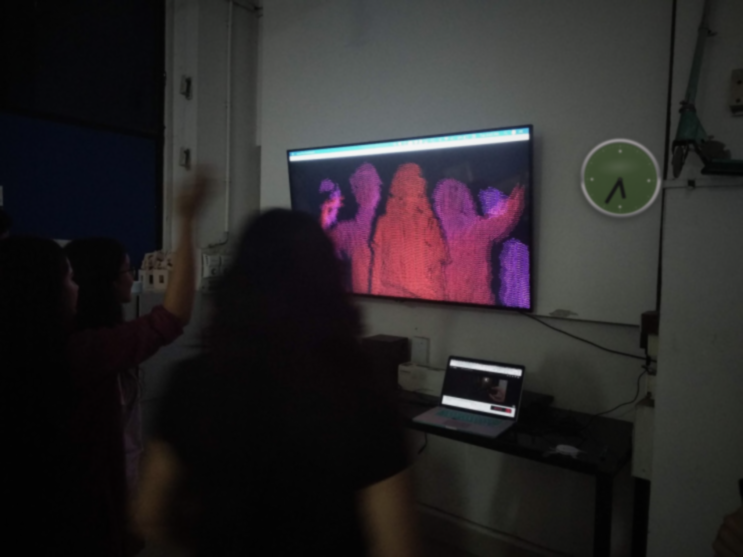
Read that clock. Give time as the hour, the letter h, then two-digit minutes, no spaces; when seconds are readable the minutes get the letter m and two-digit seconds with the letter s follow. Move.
5h35
